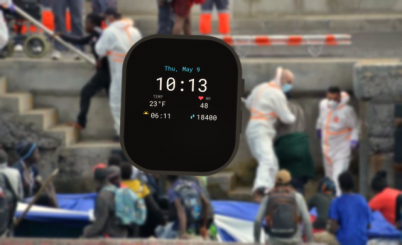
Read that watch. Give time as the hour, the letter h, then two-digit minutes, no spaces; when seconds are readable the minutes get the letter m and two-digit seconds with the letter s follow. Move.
10h13
